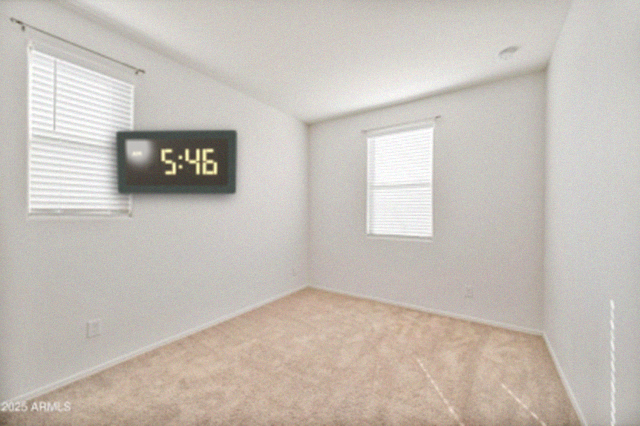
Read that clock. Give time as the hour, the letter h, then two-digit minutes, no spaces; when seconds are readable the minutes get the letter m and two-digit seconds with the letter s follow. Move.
5h46
